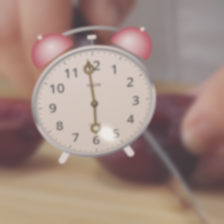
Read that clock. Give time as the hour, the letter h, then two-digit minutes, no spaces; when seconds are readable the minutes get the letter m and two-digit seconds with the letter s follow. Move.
5h59
